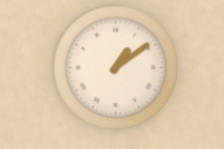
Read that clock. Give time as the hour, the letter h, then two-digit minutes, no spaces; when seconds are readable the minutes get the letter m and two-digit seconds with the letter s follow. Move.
1h09
